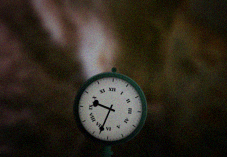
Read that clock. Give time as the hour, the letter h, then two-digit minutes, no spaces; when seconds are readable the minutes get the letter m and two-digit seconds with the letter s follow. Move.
9h33
